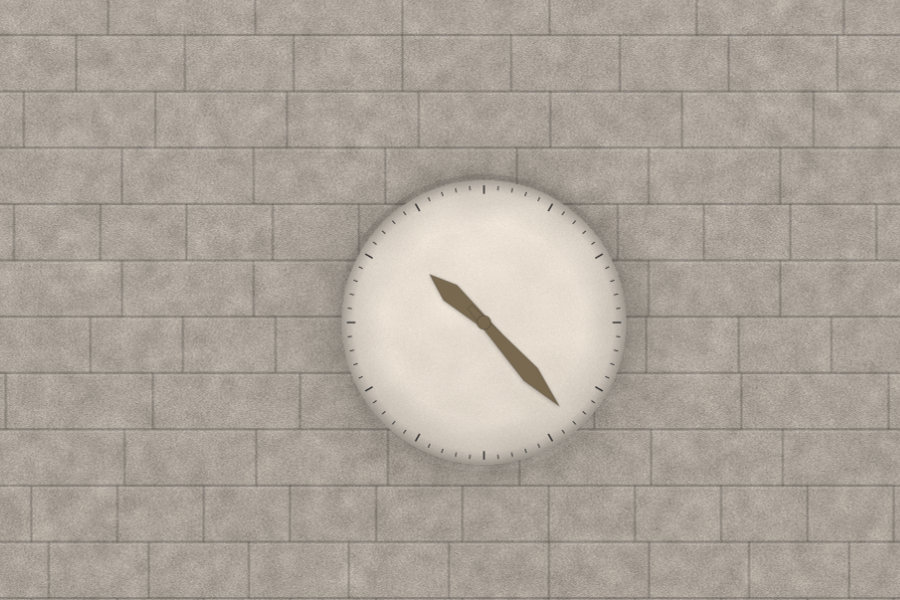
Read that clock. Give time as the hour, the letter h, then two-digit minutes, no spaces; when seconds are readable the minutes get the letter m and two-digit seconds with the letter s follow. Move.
10h23
